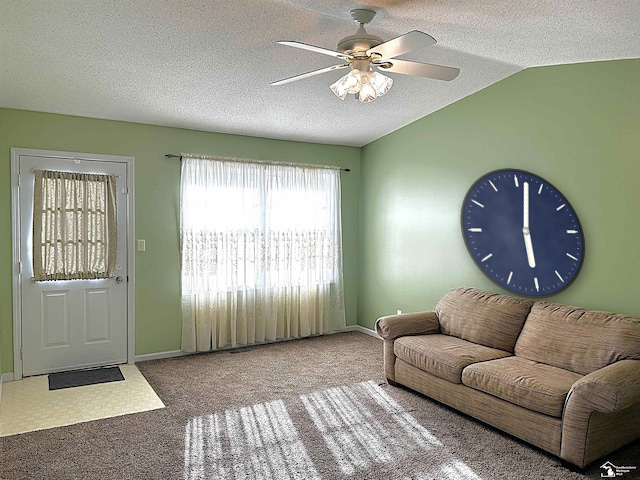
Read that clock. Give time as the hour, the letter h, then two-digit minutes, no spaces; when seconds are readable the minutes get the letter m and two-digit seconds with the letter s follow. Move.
6h02
